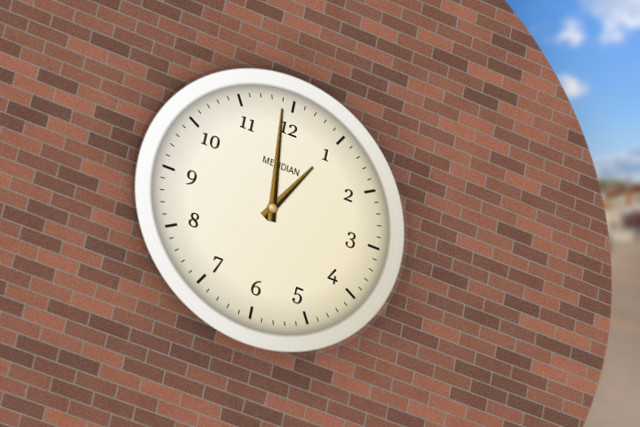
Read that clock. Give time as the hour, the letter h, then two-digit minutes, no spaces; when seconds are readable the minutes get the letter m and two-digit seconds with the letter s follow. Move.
12h59
